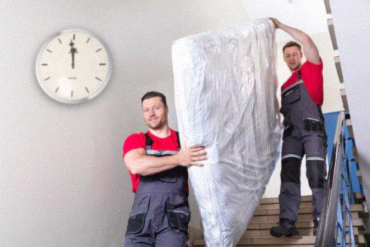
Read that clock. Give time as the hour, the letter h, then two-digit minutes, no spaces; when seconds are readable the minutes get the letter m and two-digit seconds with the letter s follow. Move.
11h59
